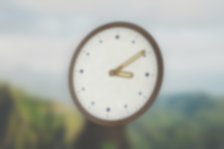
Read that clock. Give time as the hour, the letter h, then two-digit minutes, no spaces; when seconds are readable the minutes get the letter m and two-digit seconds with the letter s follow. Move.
3h09
